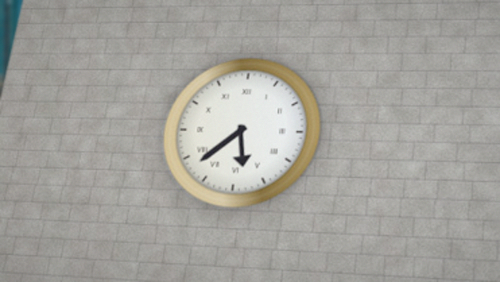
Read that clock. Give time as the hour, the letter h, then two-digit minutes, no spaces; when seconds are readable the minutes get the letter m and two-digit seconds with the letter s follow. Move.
5h38
